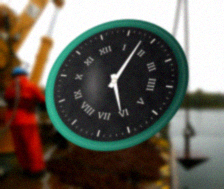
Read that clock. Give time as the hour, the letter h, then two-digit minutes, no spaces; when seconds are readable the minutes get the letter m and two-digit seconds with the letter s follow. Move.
6h08
